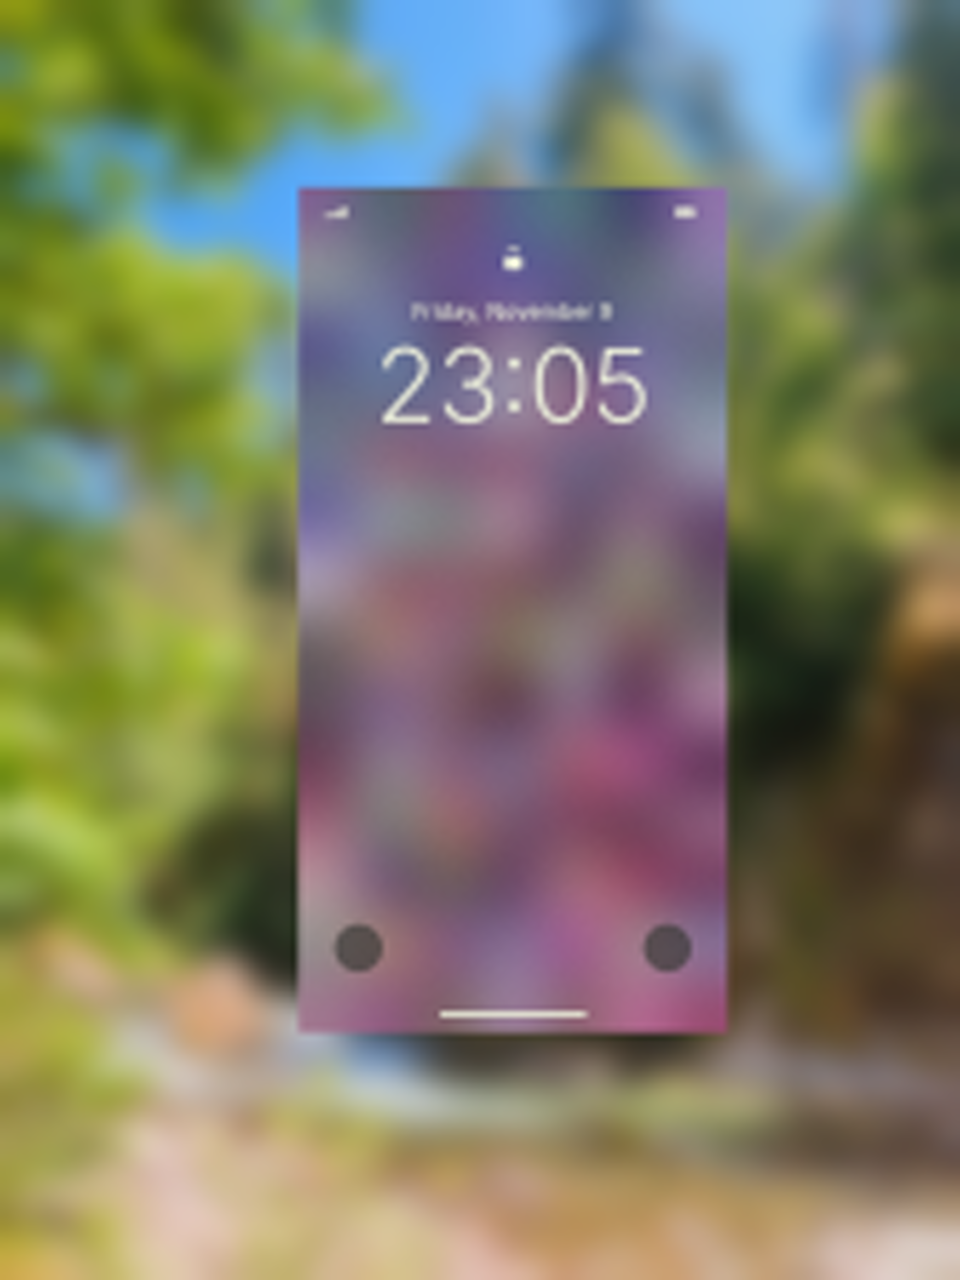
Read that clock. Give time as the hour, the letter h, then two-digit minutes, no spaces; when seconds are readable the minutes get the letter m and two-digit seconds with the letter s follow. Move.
23h05
